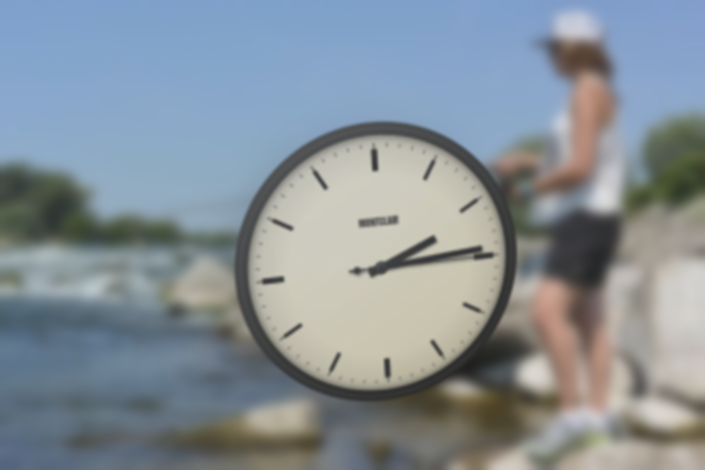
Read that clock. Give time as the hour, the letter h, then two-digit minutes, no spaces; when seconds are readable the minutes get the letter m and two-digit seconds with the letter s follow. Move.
2h14m15s
